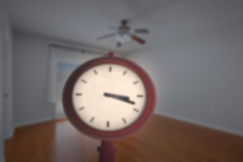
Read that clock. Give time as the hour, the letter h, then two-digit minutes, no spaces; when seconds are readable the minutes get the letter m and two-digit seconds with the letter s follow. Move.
3h18
